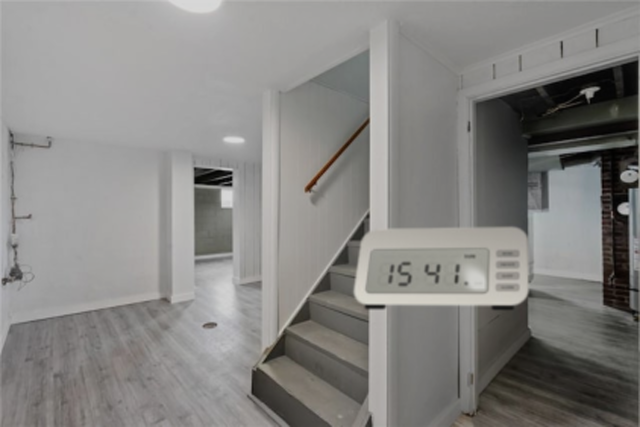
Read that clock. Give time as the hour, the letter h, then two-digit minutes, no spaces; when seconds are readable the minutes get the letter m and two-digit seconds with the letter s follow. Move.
15h41
